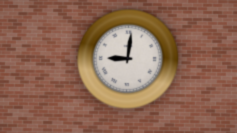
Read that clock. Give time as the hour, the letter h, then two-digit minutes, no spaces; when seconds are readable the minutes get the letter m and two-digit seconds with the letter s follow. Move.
9h01
